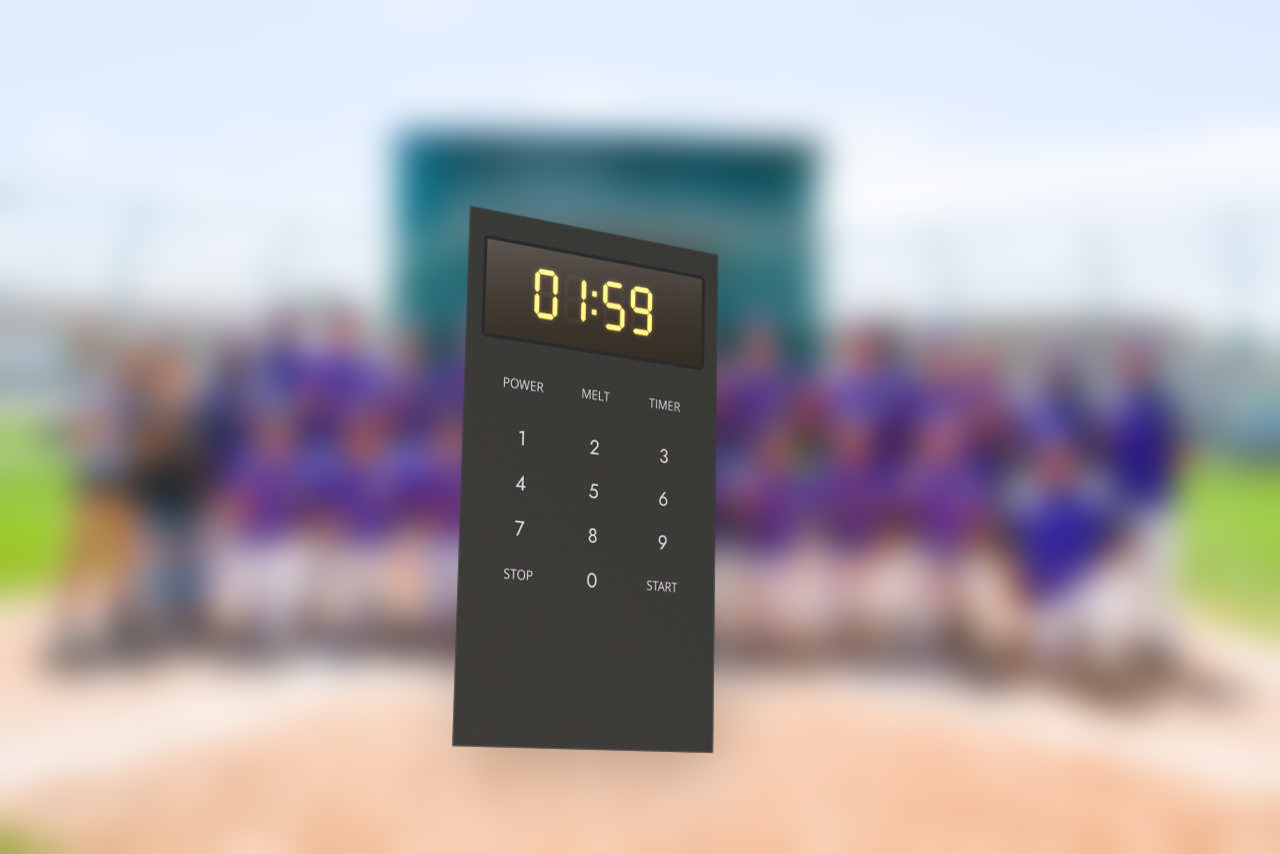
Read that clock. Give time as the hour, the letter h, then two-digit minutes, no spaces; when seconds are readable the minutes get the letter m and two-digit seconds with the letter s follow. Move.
1h59
